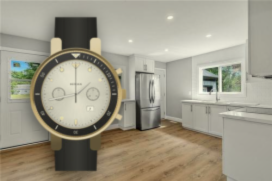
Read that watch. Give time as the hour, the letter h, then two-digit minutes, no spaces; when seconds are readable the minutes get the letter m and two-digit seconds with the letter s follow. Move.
1h43
